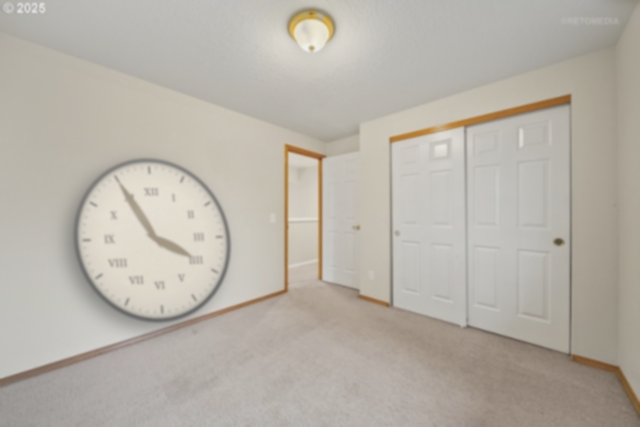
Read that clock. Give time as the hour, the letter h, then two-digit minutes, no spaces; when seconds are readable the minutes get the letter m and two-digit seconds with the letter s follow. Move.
3h55
